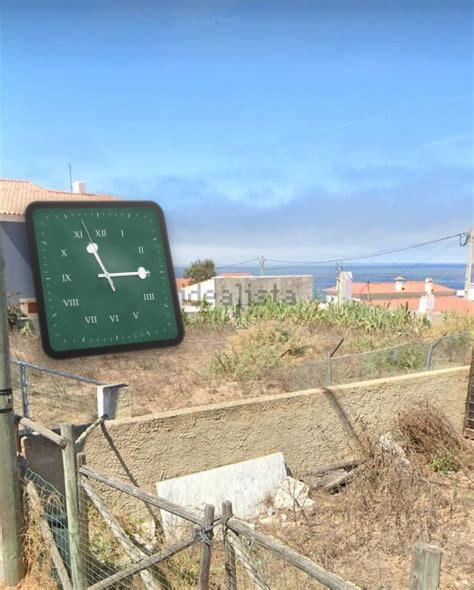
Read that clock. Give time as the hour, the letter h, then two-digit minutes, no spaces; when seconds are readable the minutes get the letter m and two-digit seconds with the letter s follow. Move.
11h14m57s
